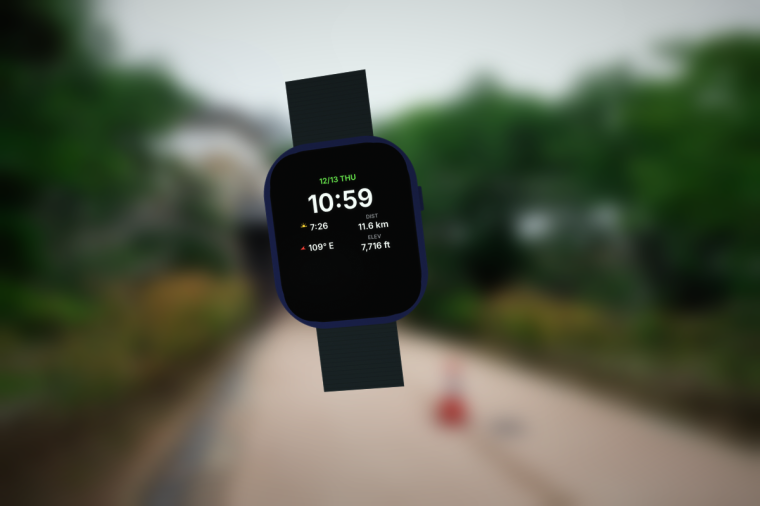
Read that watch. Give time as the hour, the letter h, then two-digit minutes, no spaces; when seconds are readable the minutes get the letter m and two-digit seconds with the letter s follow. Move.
10h59
